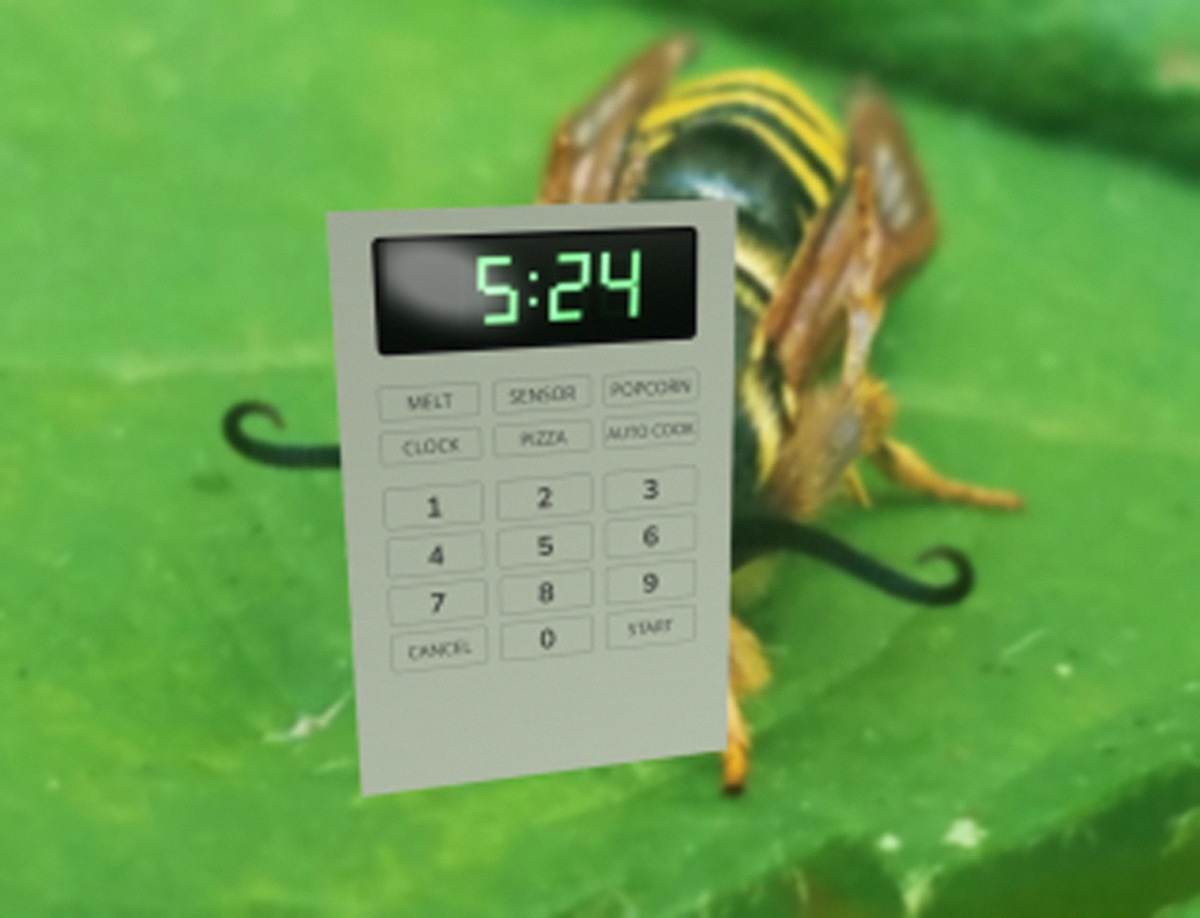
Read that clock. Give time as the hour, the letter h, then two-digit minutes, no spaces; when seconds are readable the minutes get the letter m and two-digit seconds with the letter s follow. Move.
5h24
